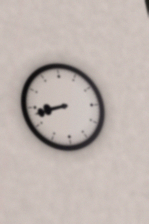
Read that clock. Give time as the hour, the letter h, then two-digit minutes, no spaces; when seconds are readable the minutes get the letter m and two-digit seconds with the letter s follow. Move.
8h43
